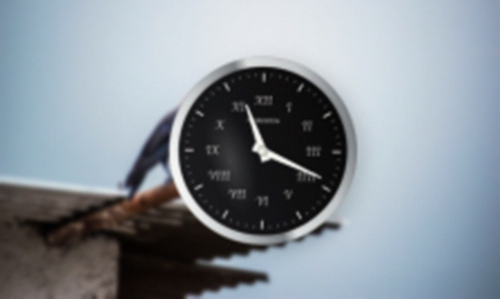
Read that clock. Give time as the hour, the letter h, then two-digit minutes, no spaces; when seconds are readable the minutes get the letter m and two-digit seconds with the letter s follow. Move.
11h19
